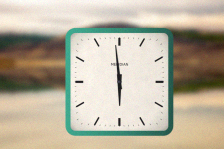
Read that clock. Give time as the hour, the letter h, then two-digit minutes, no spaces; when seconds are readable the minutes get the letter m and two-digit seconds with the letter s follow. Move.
5h59
